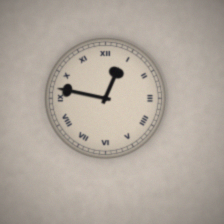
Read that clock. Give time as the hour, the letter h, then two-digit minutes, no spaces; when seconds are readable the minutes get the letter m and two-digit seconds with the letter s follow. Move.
12h47
